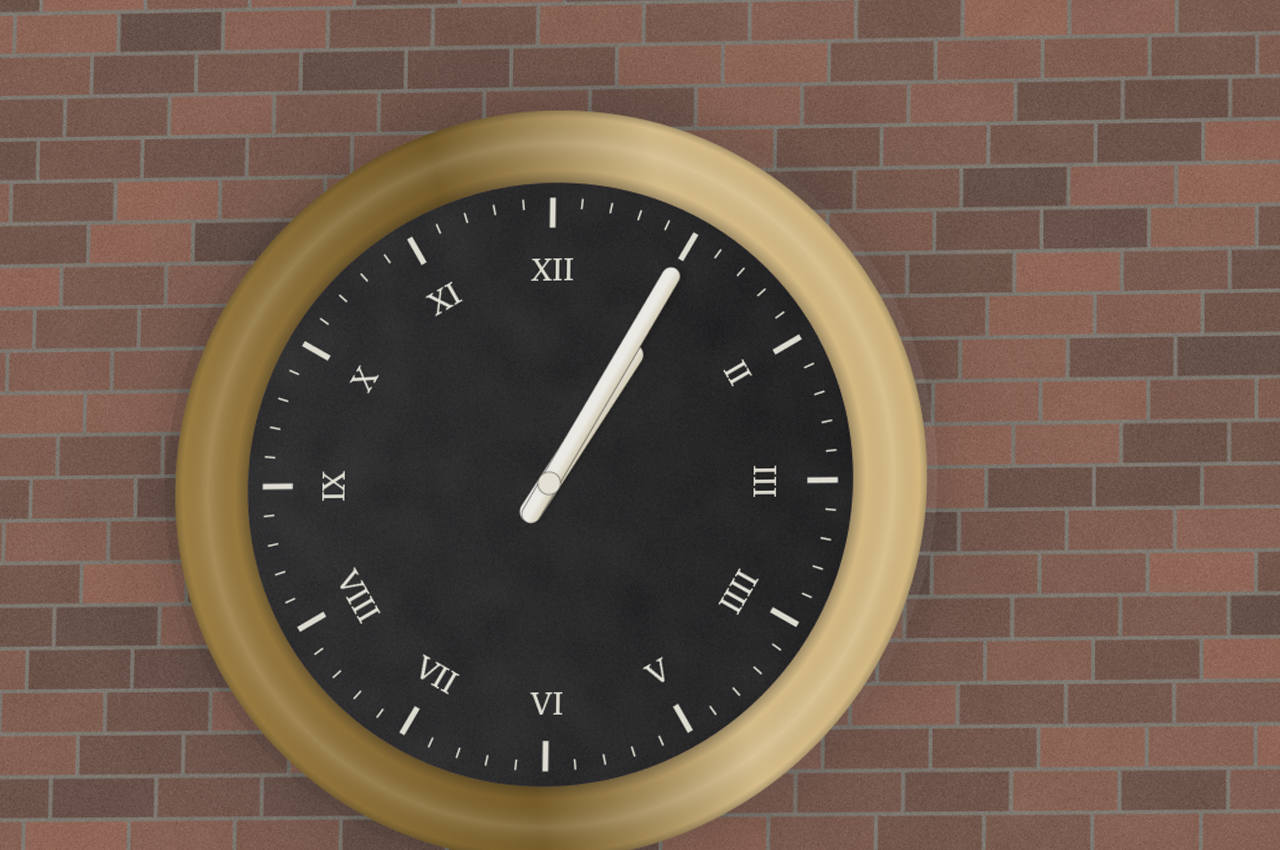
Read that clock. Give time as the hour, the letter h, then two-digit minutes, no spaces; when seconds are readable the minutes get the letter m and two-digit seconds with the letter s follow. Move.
1h05
